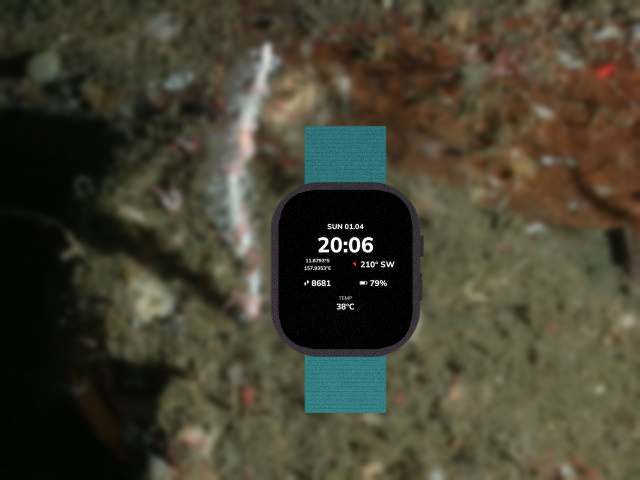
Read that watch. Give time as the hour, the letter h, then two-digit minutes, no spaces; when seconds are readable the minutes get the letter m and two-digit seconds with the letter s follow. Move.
20h06
